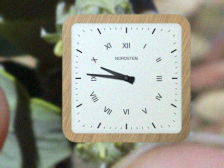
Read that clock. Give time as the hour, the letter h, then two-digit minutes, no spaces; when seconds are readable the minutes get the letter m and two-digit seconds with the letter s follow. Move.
9h46
